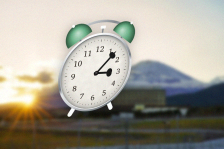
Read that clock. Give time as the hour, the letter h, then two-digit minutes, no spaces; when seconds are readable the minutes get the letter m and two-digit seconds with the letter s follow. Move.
3h07
